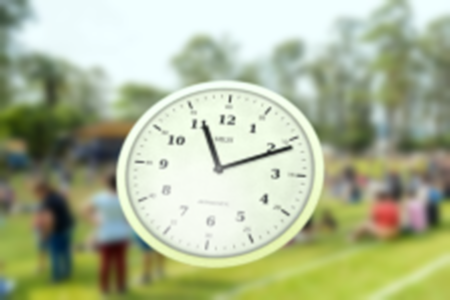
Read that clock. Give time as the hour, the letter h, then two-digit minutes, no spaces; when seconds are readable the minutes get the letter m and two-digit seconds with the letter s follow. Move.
11h11
